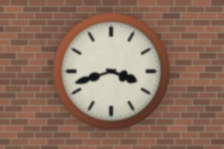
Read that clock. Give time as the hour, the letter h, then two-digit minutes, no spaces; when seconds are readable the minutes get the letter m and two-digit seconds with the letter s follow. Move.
3h42
